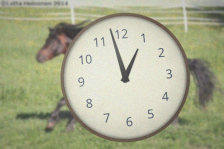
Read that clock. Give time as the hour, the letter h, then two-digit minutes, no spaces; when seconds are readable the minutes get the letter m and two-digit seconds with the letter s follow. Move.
12h58
